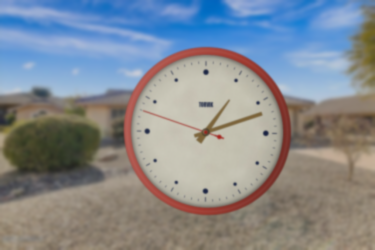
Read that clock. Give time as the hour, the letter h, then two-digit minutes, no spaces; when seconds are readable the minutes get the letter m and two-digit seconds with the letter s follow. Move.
1h11m48s
